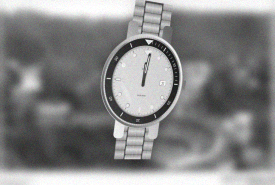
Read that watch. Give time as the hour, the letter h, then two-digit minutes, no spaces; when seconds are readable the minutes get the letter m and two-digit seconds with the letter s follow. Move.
12h01
